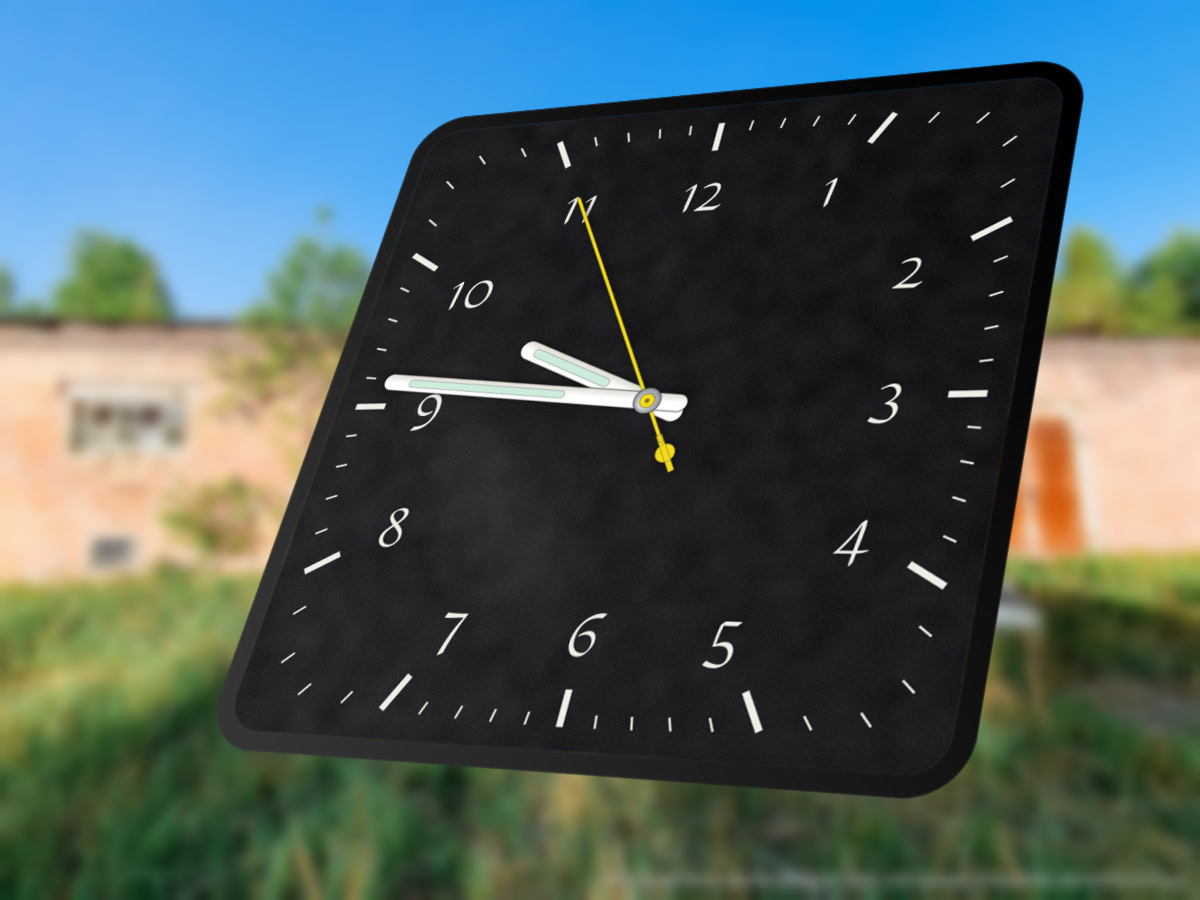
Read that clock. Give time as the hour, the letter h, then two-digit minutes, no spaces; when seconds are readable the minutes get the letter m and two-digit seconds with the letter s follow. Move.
9h45m55s
